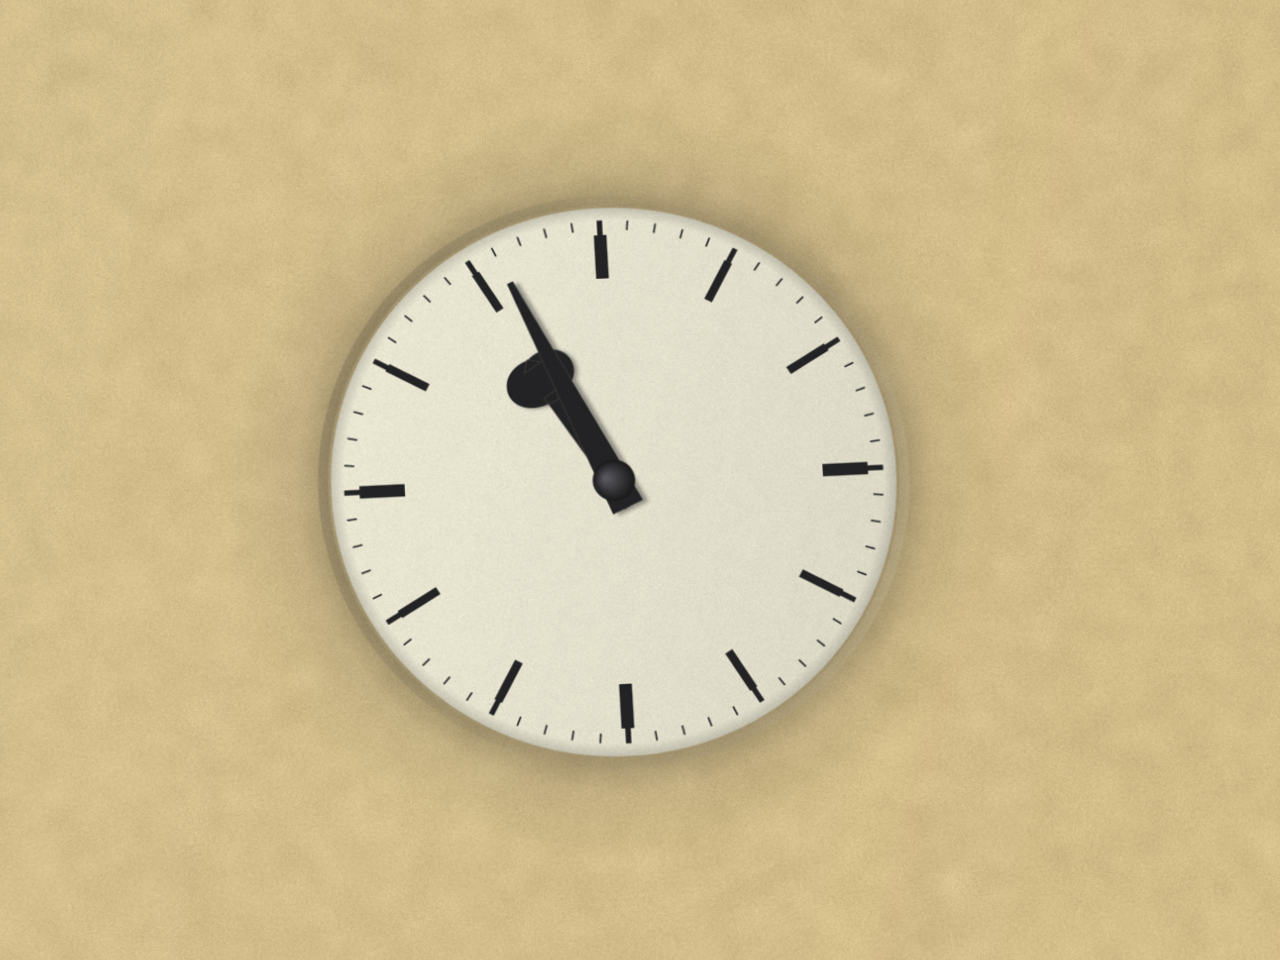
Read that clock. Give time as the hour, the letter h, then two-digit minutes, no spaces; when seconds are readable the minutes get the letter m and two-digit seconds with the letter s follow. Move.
10h56
